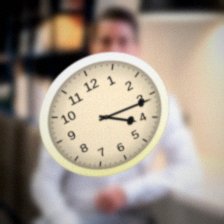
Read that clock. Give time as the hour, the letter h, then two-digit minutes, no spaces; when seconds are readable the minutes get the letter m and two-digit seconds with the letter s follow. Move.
4h16
